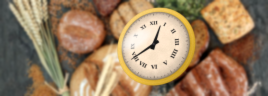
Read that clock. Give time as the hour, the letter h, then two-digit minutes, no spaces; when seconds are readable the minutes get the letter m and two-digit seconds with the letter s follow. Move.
12h40
